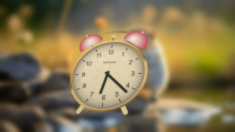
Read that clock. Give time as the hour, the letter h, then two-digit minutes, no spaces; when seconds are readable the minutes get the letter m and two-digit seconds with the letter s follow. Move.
6h22
